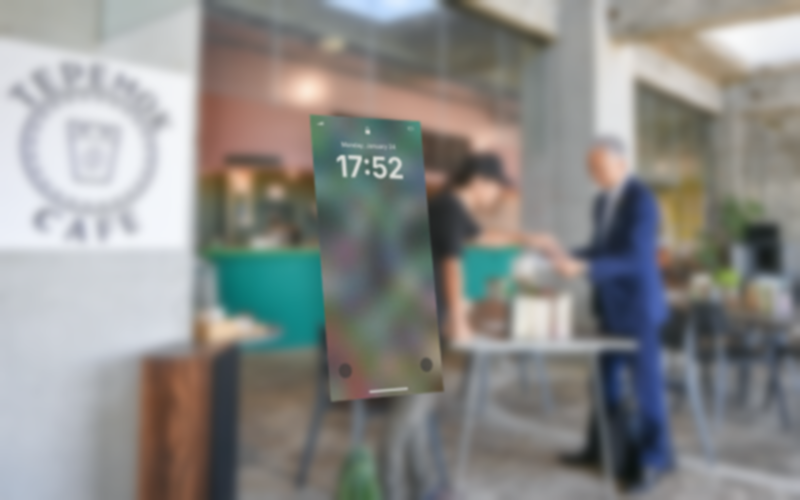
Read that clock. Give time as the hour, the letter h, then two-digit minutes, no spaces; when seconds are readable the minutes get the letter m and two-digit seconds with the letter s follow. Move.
17h52
